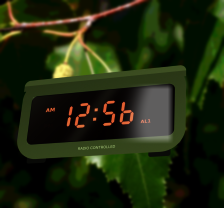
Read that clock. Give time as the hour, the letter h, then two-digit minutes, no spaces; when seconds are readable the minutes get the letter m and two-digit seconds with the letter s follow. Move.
12h56
